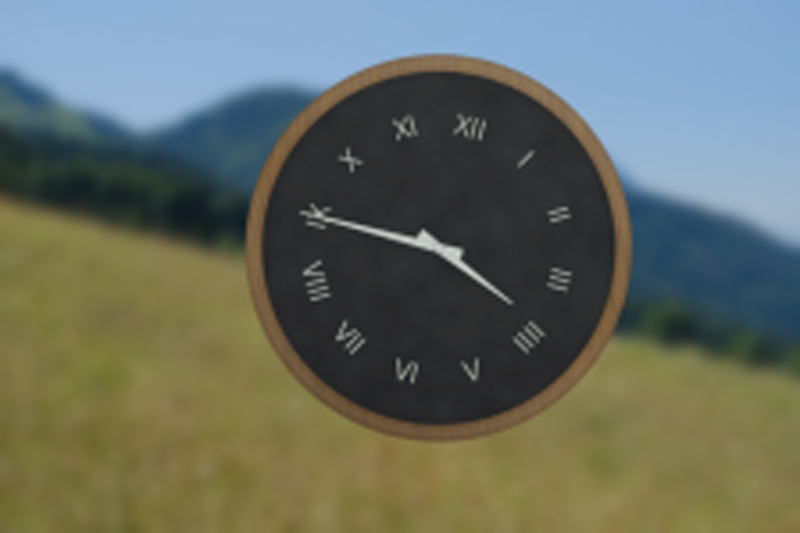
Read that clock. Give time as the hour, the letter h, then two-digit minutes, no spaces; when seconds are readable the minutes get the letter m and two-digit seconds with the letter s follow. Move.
3h45
